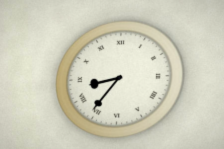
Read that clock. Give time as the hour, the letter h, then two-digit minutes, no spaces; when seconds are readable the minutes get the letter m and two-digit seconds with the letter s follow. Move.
8h36
